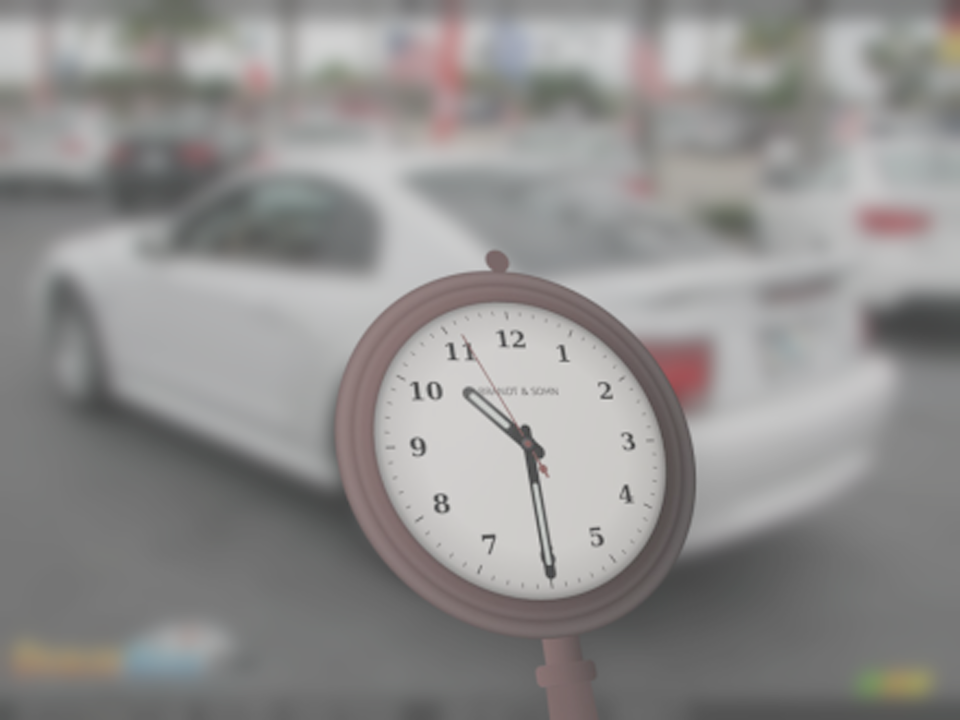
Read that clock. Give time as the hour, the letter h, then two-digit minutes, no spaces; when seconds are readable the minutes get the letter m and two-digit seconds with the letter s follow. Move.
10h29m56s
